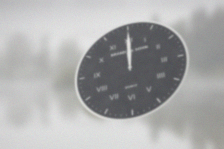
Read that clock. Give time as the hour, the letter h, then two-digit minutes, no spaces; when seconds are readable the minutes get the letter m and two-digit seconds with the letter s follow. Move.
12h00
